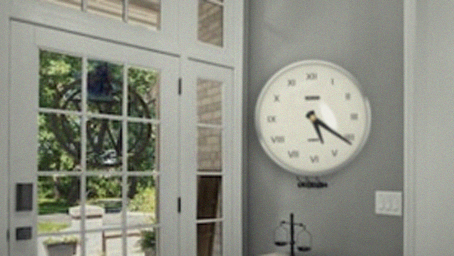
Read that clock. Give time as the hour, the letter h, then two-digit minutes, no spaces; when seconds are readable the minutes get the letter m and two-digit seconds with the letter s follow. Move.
5h21
